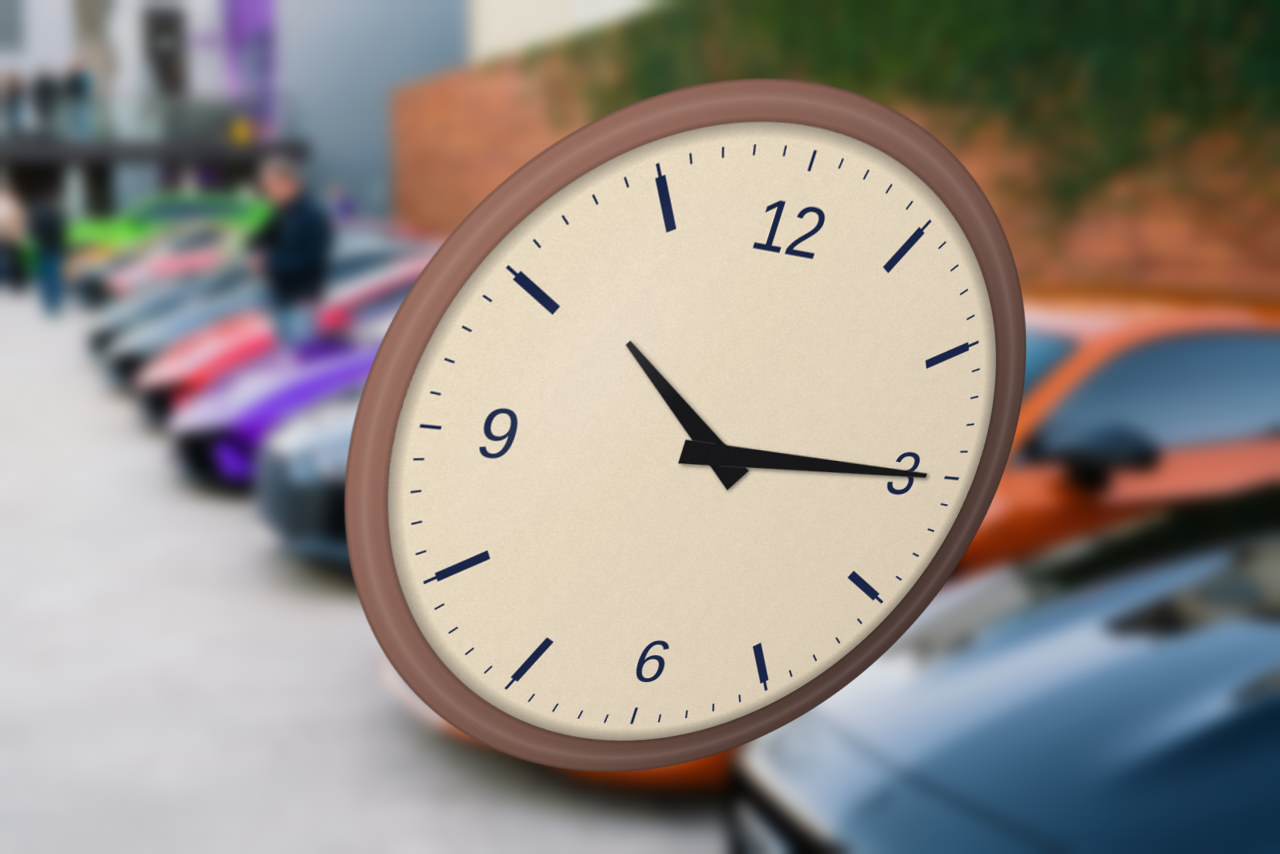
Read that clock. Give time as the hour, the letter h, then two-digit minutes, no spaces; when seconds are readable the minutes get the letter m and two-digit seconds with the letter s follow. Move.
10h15
